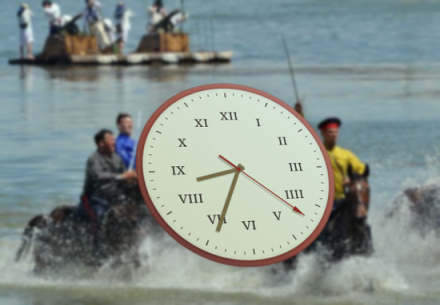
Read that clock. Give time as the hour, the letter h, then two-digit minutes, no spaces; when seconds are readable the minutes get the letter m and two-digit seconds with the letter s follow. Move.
8h34m22s
